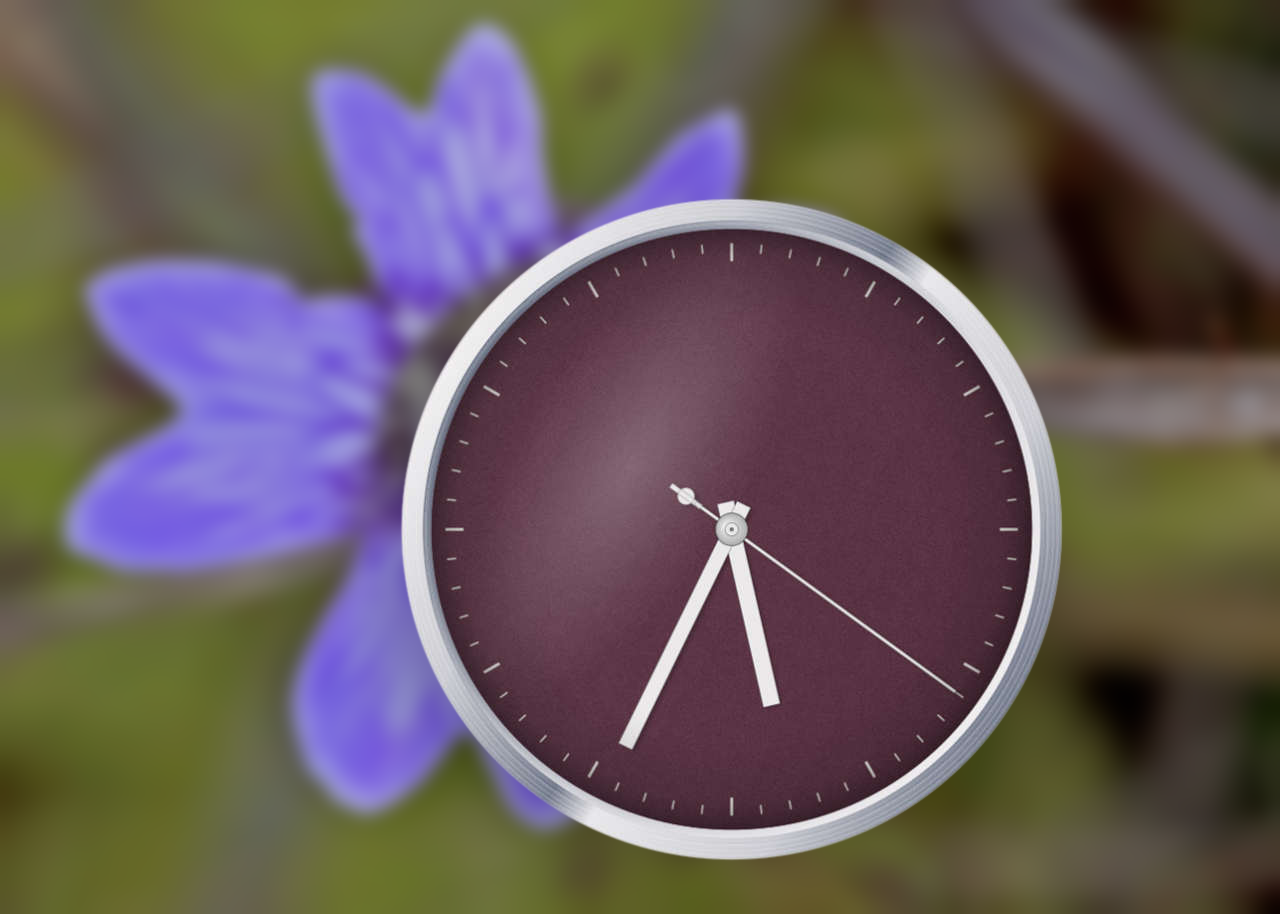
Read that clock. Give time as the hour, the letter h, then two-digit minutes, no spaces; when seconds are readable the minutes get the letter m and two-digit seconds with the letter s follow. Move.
5h34m21s
